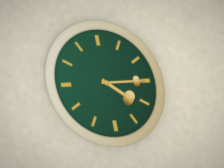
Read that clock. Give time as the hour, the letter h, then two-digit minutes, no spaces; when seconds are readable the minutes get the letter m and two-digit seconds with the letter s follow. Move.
4h15
